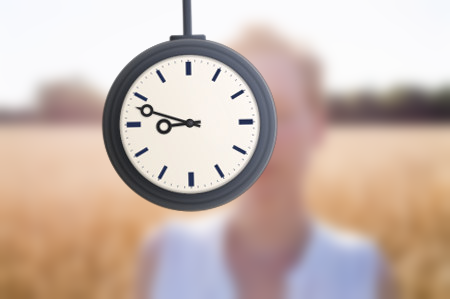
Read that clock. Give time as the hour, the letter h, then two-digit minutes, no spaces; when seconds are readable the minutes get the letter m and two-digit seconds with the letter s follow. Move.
8h48
